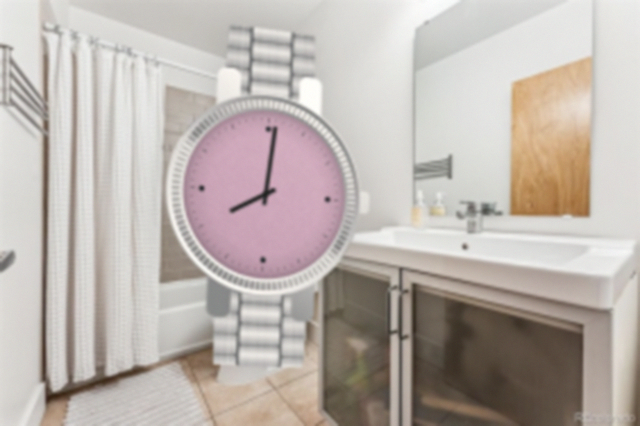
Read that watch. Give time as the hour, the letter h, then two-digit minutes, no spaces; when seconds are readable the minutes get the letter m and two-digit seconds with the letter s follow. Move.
8h01
